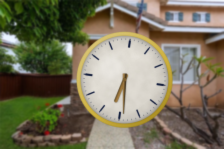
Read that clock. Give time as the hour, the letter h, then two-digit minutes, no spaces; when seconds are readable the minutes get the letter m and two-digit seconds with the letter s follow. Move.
6h29
